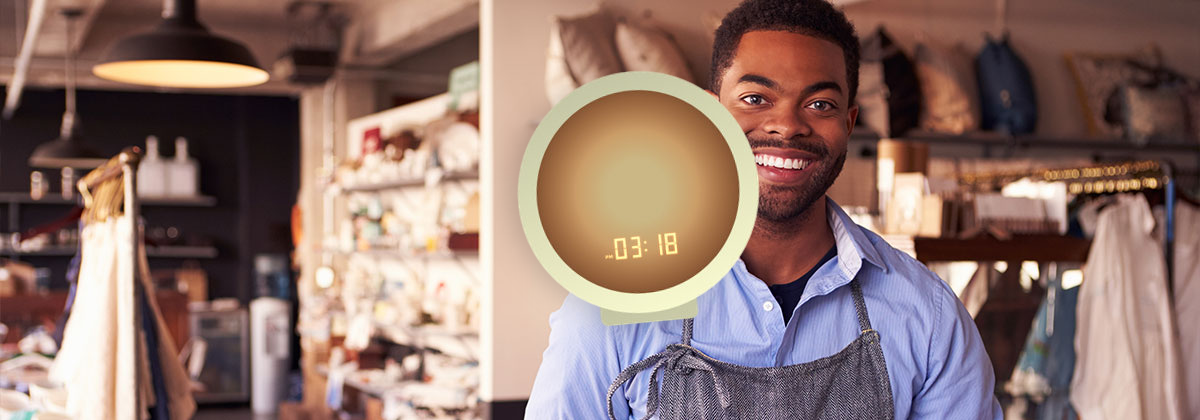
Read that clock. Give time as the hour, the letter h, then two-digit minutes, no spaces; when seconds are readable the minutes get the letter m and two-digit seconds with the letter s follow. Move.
3h18
